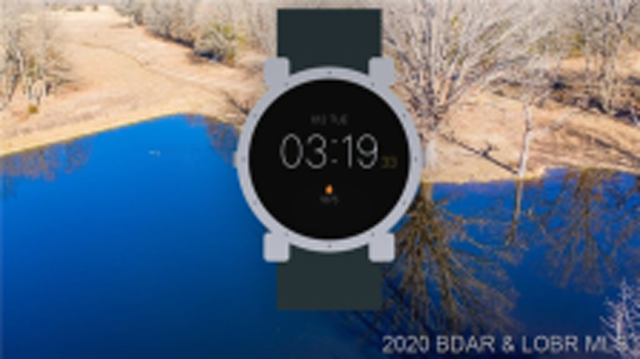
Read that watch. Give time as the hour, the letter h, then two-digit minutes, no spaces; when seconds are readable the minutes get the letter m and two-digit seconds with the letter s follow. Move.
3h19
